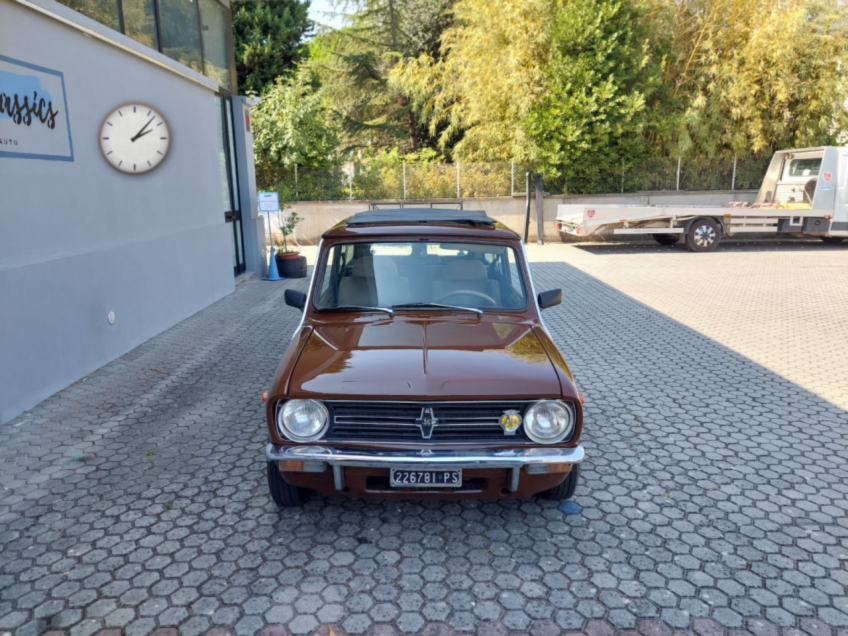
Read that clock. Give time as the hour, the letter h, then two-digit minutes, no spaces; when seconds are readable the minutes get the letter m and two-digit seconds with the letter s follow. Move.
2h07
